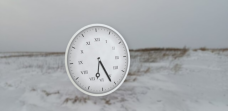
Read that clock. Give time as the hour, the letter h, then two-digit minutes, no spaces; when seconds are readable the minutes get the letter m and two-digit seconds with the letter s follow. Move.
6h26
